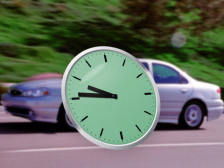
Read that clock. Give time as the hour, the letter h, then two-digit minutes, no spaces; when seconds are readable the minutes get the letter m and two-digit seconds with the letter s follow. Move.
9h46
